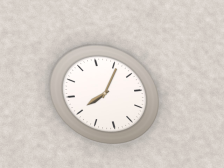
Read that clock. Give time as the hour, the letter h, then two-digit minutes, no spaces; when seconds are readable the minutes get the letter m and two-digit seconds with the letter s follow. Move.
8h06
